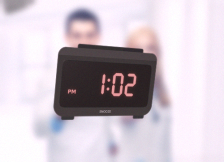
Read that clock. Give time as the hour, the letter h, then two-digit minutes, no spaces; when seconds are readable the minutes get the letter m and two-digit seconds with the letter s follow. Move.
1h02
